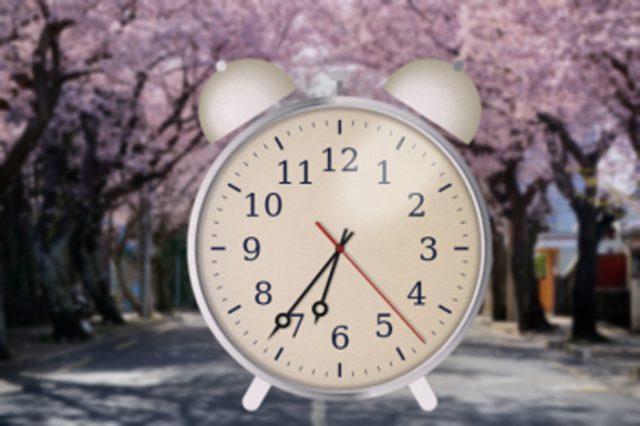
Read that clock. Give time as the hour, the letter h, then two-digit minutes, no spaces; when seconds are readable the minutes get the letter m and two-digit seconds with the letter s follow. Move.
6h36m23s
